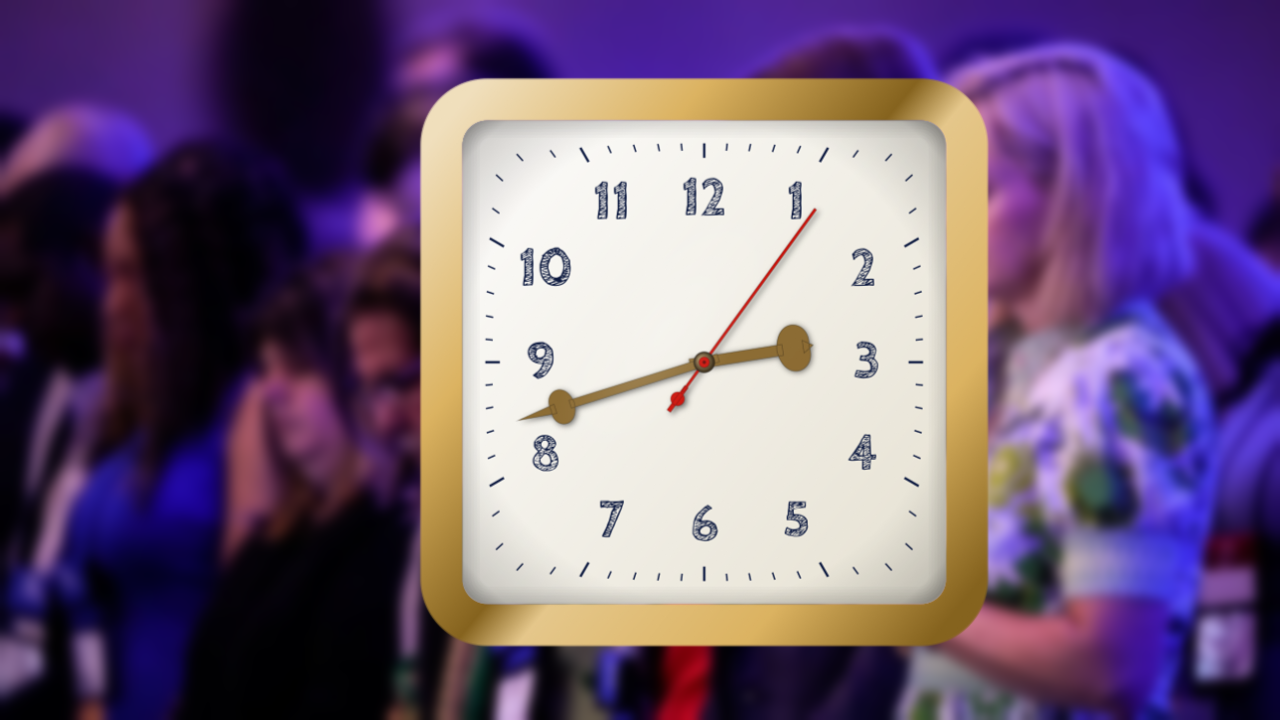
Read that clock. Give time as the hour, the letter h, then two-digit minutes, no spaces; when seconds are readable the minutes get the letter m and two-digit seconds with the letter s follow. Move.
2h42m06s
